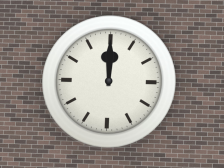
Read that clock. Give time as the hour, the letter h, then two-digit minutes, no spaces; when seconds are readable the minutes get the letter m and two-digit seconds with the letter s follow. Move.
12h00
